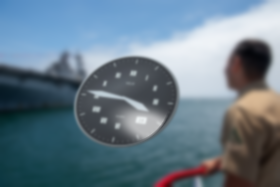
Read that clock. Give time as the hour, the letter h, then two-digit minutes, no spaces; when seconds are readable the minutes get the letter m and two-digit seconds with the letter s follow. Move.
3h46
